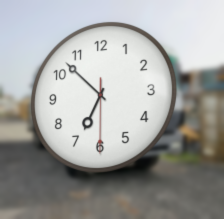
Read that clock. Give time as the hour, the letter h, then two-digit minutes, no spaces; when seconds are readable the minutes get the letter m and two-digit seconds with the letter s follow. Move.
6h52m30s
